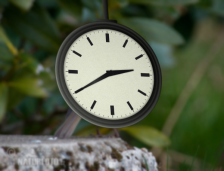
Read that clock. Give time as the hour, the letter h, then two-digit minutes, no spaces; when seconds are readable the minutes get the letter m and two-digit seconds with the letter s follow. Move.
2h40
